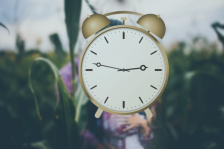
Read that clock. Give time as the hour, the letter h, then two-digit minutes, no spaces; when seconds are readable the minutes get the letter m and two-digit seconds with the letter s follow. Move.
2h47
